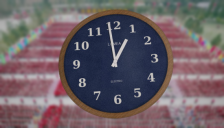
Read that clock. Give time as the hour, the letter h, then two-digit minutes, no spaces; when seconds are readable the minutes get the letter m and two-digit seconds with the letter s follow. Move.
12h59
